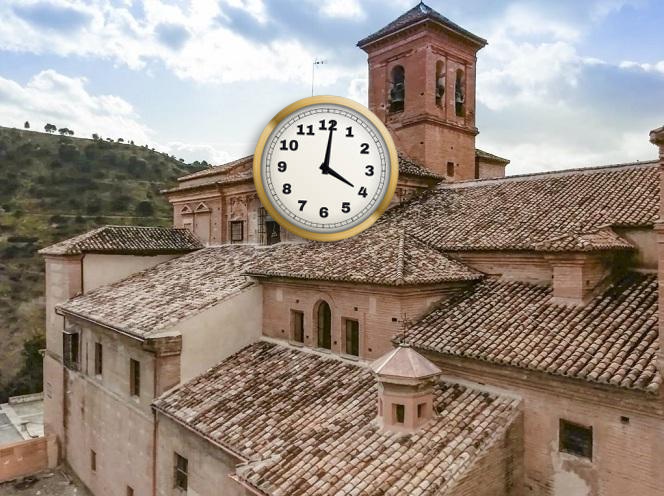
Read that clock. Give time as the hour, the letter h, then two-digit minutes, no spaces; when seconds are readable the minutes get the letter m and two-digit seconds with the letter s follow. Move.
4h01
